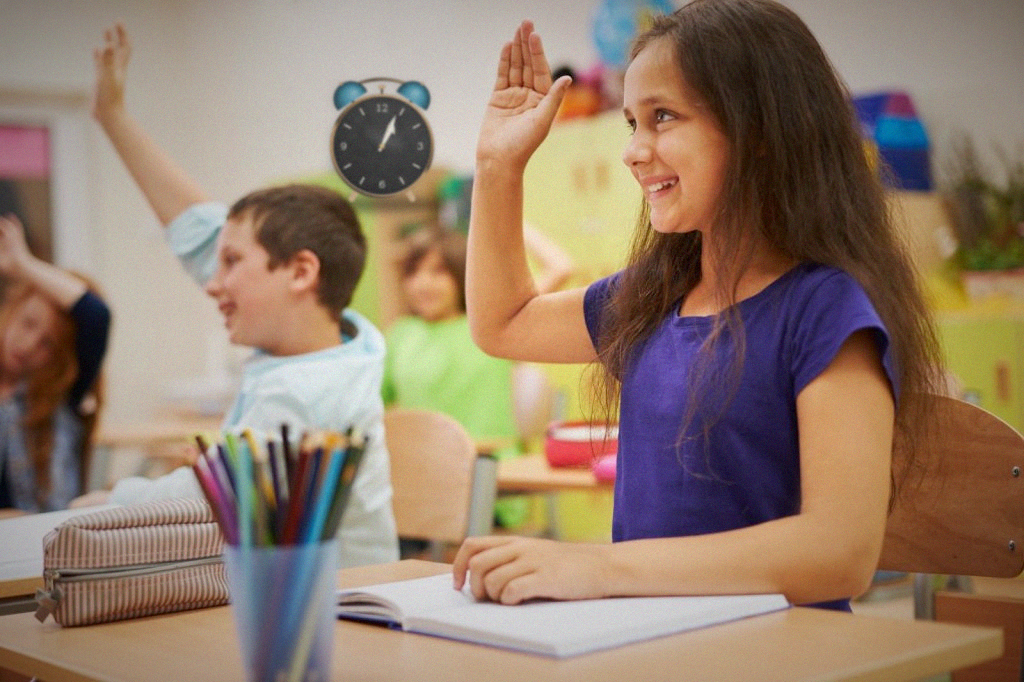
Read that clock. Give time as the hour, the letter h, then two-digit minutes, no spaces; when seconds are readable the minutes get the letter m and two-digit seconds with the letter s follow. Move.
1h04
